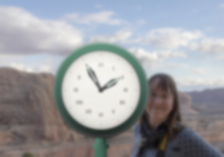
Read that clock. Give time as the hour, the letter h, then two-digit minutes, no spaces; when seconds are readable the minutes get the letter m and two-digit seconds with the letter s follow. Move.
1h55
